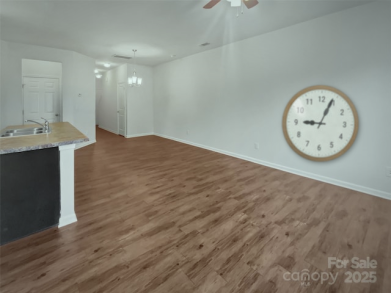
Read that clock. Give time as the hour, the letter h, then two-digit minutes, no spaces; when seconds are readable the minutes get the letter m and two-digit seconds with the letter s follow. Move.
9h04
